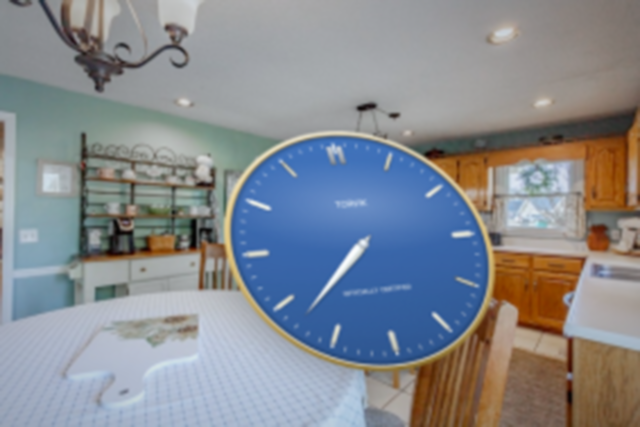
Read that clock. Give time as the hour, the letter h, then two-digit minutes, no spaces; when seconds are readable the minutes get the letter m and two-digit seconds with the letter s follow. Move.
7h38
